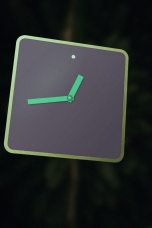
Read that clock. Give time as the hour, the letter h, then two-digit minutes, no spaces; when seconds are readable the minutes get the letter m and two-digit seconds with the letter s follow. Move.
12h43
